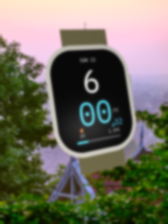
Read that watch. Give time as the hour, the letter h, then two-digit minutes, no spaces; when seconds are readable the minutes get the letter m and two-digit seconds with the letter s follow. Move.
6h00
